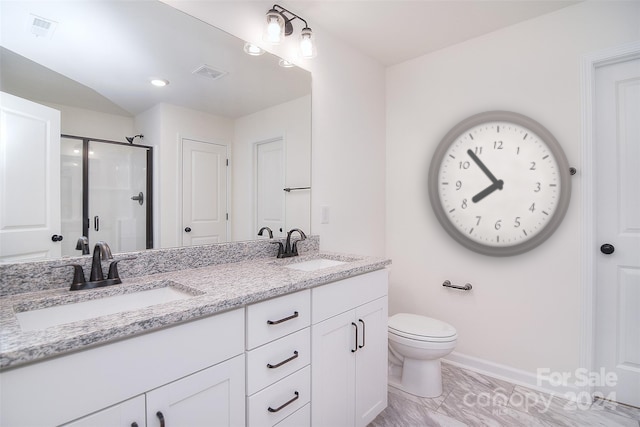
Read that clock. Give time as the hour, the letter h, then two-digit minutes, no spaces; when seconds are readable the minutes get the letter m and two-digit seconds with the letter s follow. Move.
7h53
